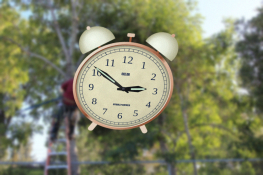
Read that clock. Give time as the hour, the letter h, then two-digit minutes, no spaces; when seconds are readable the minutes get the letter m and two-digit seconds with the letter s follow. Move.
2h51
